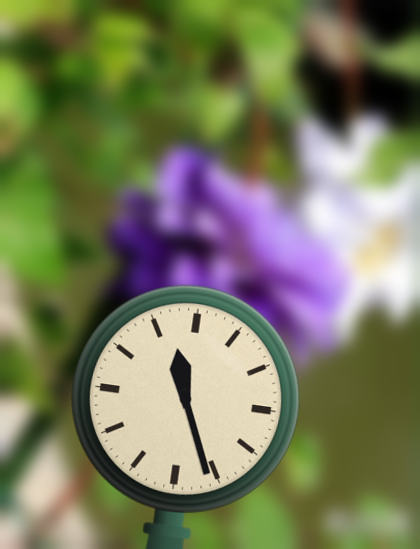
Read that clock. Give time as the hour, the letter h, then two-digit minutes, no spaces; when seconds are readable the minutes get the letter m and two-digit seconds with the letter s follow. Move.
11h26
